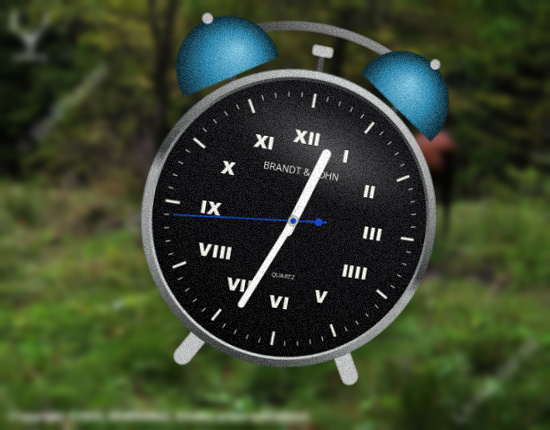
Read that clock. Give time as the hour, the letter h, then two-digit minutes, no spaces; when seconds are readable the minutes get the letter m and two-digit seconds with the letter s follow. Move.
12h33m44s
